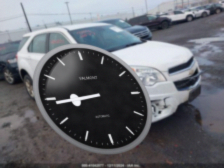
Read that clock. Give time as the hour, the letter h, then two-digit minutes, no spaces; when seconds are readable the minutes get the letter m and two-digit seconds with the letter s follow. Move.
8h44
